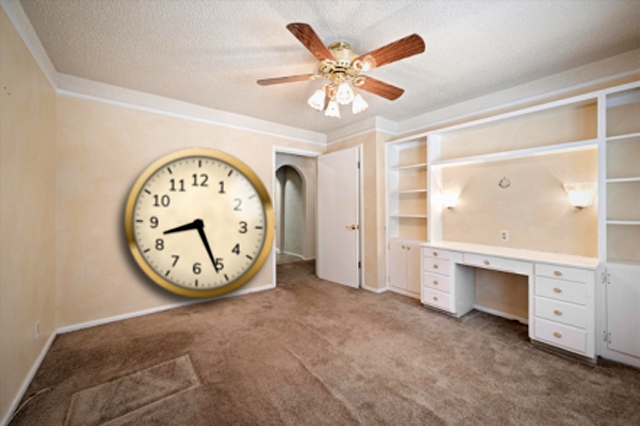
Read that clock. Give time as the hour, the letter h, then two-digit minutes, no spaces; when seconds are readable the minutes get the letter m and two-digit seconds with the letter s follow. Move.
8h26
